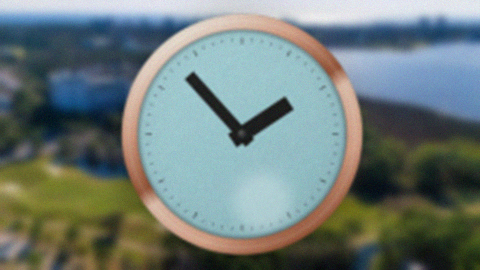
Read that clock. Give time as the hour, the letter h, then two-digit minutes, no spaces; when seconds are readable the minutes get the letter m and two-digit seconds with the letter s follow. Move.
1h53
